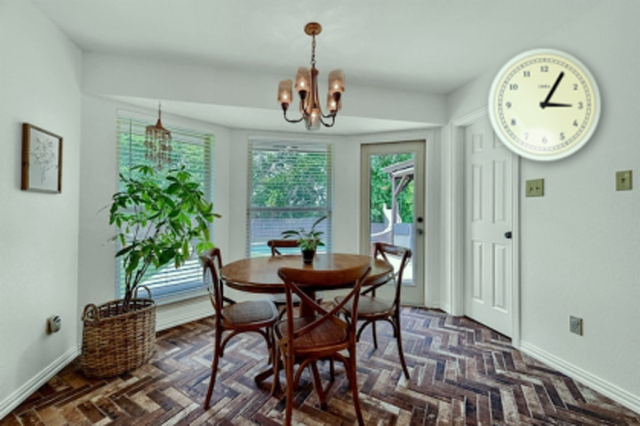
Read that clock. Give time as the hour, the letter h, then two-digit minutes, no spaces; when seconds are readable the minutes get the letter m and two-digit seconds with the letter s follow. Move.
3h05
